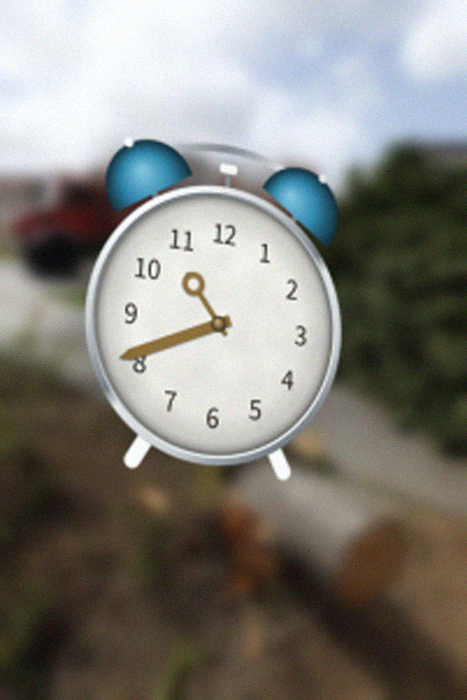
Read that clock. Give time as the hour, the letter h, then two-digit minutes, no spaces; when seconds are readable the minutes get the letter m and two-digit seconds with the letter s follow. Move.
10h41
